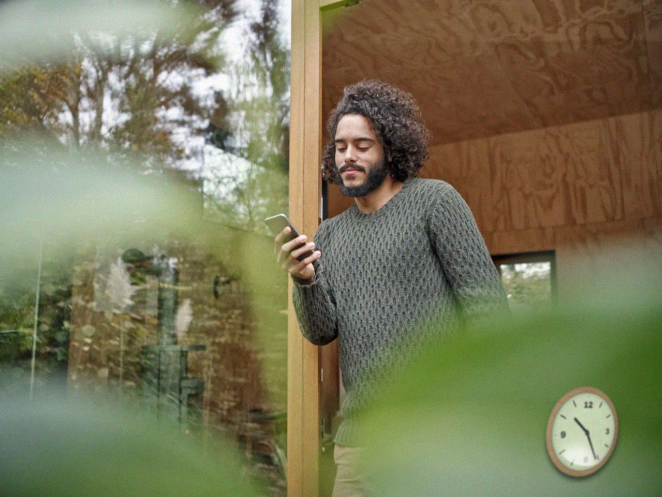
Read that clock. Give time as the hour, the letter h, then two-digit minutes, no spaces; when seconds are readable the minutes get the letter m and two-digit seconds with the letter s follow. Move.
10h26
